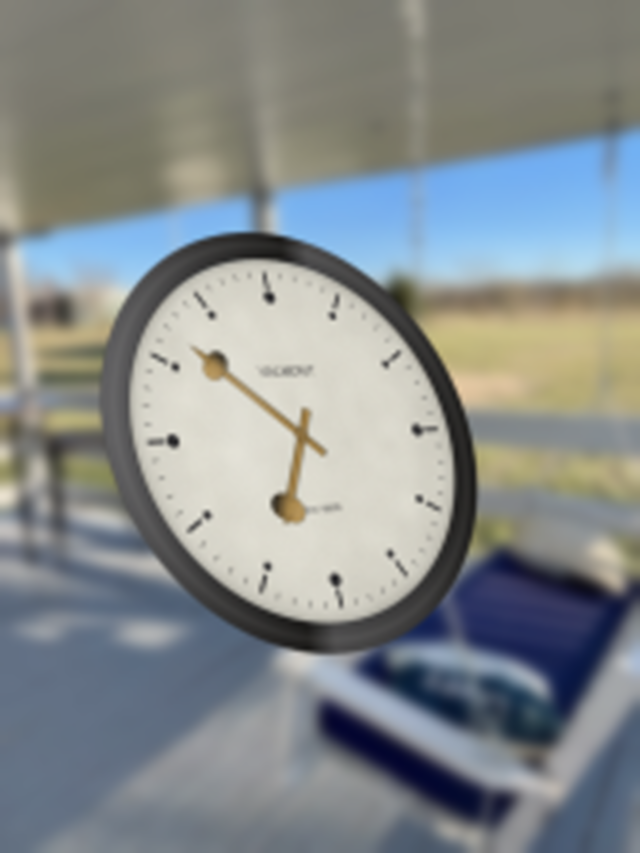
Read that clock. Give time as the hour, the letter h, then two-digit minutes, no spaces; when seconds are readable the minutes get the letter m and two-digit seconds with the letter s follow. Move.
6h52
